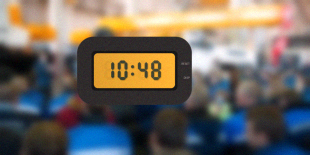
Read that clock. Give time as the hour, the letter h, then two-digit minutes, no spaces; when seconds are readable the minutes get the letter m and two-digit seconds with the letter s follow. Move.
10h48
